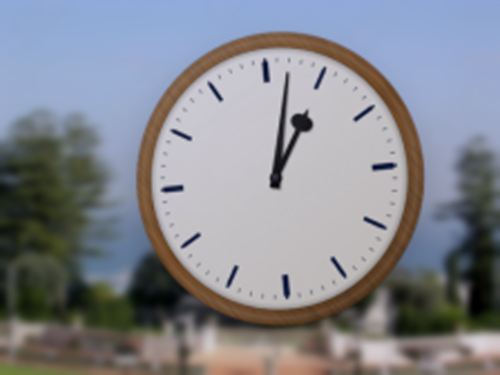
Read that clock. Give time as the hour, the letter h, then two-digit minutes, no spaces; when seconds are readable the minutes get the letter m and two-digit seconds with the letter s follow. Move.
1h02
